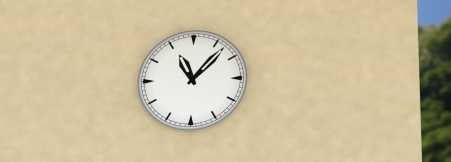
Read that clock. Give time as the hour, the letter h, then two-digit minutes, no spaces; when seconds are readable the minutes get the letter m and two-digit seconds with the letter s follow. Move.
11h07
